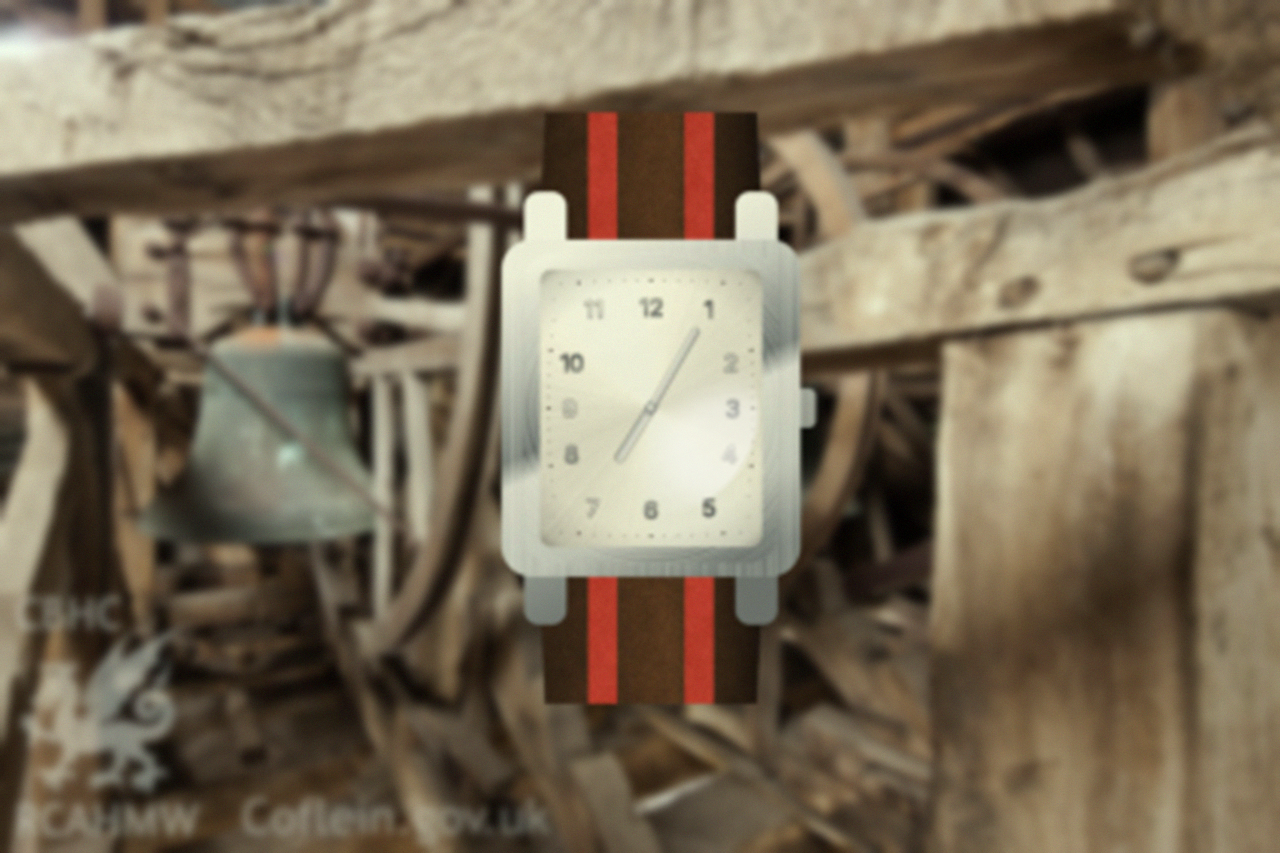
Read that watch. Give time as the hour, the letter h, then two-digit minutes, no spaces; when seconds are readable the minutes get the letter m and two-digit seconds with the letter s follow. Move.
7h05
